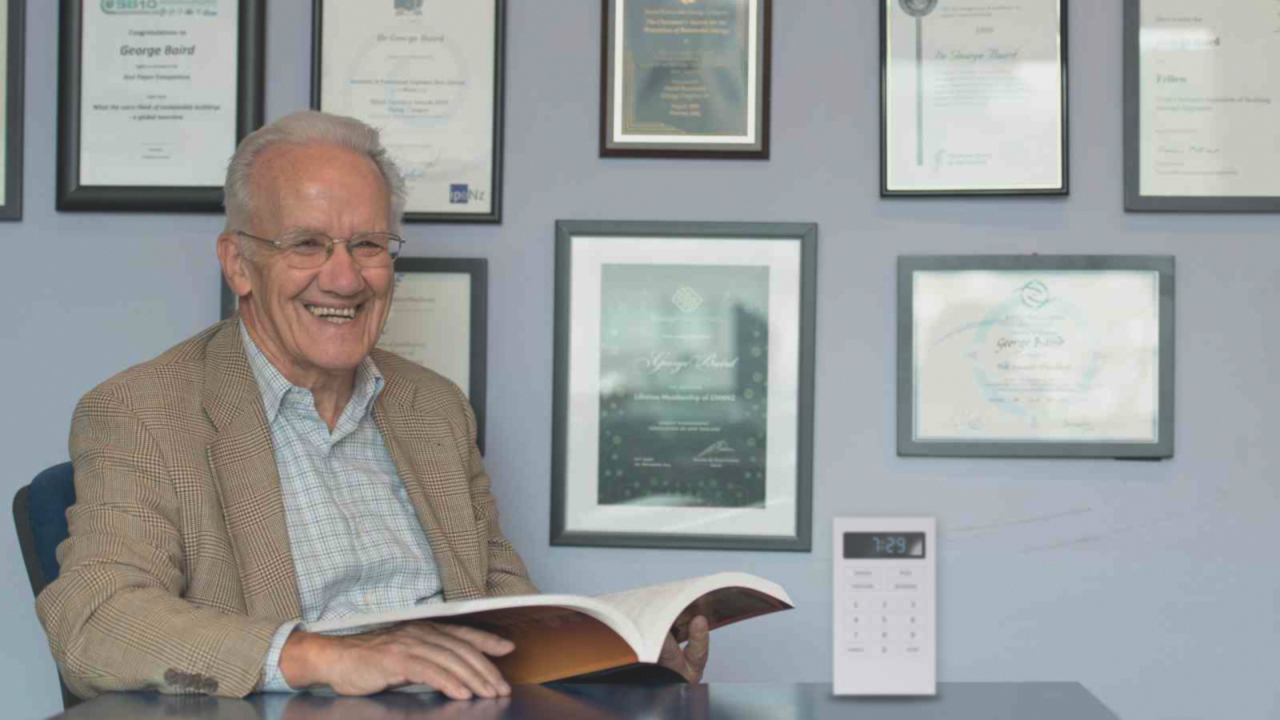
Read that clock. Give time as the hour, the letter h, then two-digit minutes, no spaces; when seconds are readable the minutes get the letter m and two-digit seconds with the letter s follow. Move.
7h29
